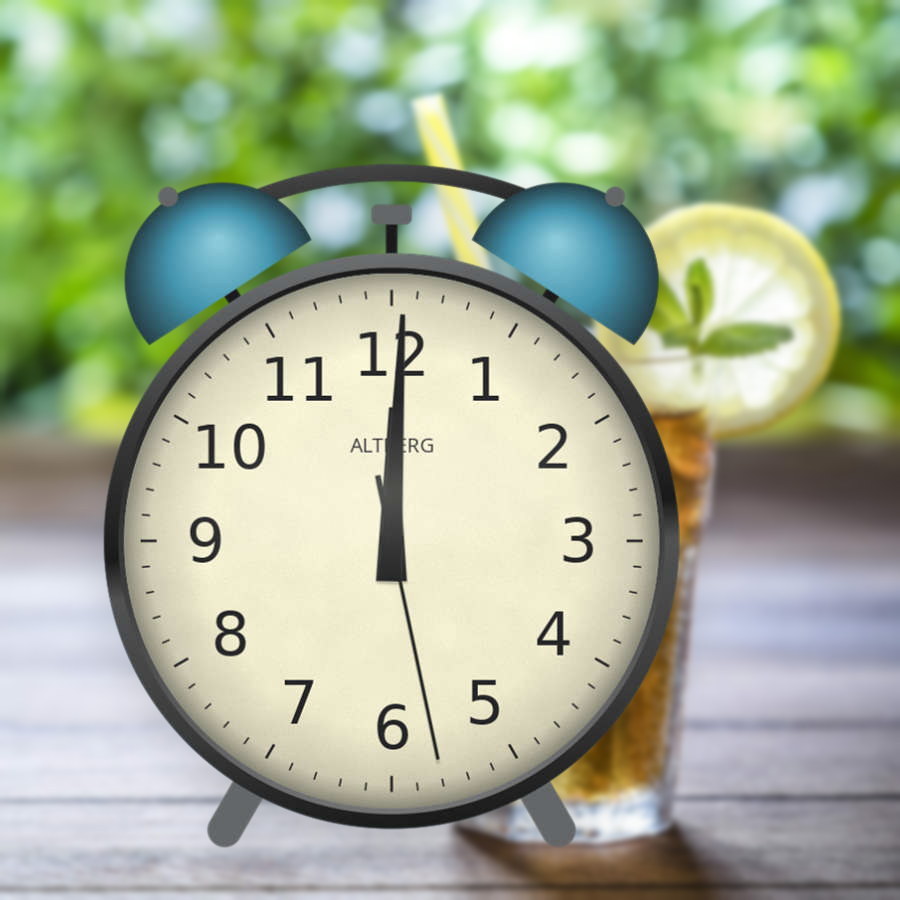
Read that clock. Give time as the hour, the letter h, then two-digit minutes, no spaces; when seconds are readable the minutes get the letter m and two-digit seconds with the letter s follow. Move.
12h00m28s
